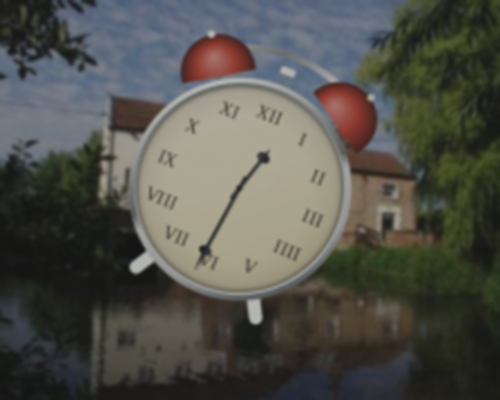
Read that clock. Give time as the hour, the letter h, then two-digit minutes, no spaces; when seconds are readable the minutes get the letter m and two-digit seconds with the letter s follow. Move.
12h31
